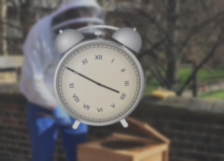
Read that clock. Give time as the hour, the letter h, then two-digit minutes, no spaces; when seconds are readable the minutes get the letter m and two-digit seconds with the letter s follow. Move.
3h50
